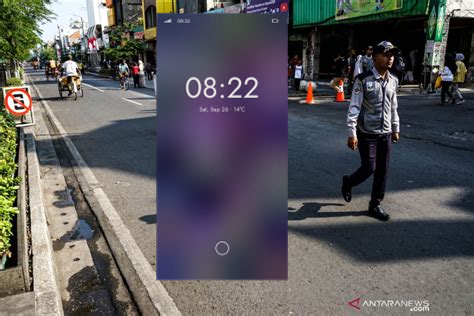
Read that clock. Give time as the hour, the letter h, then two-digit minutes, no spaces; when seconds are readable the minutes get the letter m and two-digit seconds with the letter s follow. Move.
8h22
